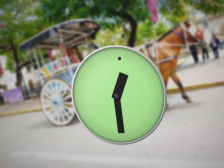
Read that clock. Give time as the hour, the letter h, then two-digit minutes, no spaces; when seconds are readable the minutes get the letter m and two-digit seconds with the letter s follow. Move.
12h28
